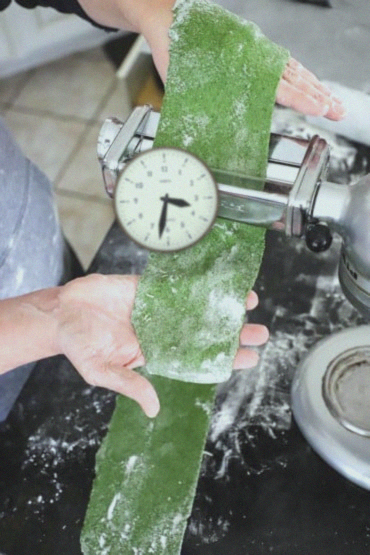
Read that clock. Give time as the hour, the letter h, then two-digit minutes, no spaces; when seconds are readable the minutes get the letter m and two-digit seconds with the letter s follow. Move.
3h32
